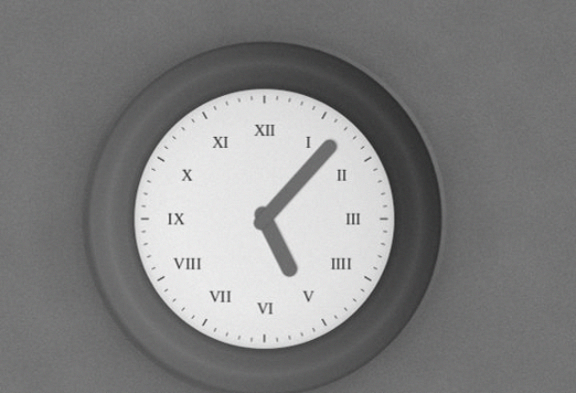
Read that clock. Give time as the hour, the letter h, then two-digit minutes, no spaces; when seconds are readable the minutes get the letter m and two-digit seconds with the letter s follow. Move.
5h07
